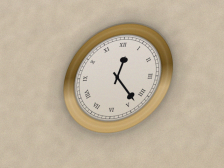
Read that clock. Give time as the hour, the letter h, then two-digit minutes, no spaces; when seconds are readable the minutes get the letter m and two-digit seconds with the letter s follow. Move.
12h23
